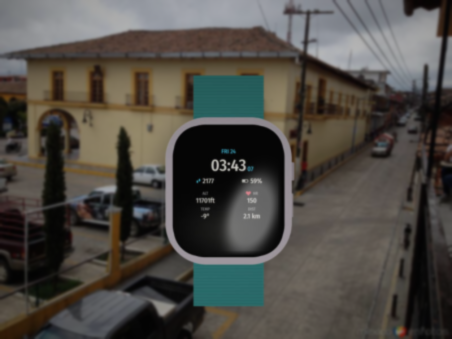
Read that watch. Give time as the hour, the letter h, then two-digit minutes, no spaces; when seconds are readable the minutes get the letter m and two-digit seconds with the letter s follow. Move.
3h43
